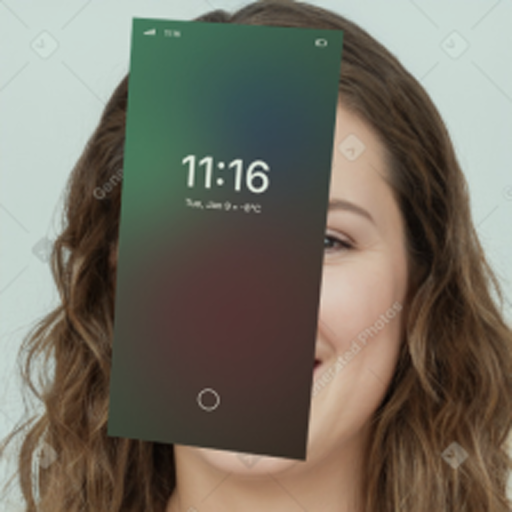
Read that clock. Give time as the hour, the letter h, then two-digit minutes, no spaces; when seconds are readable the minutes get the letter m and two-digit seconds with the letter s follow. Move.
11h16
